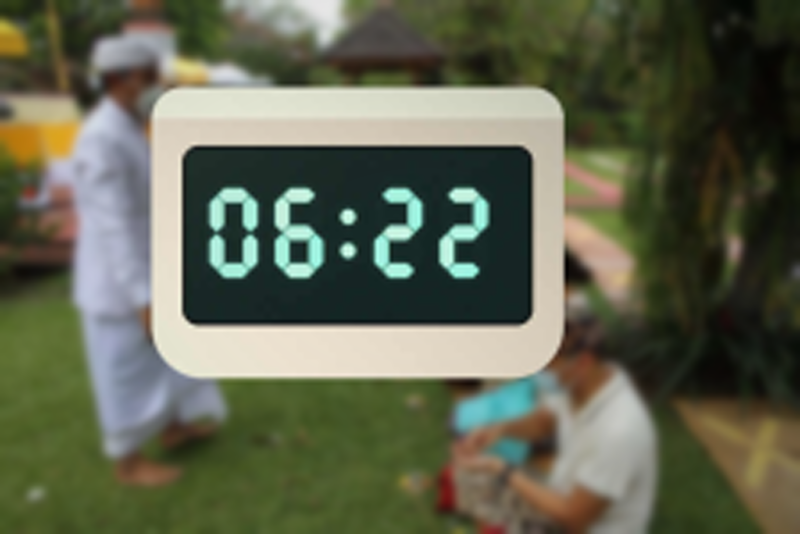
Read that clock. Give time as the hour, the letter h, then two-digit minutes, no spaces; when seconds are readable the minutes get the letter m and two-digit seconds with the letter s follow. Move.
6h22
